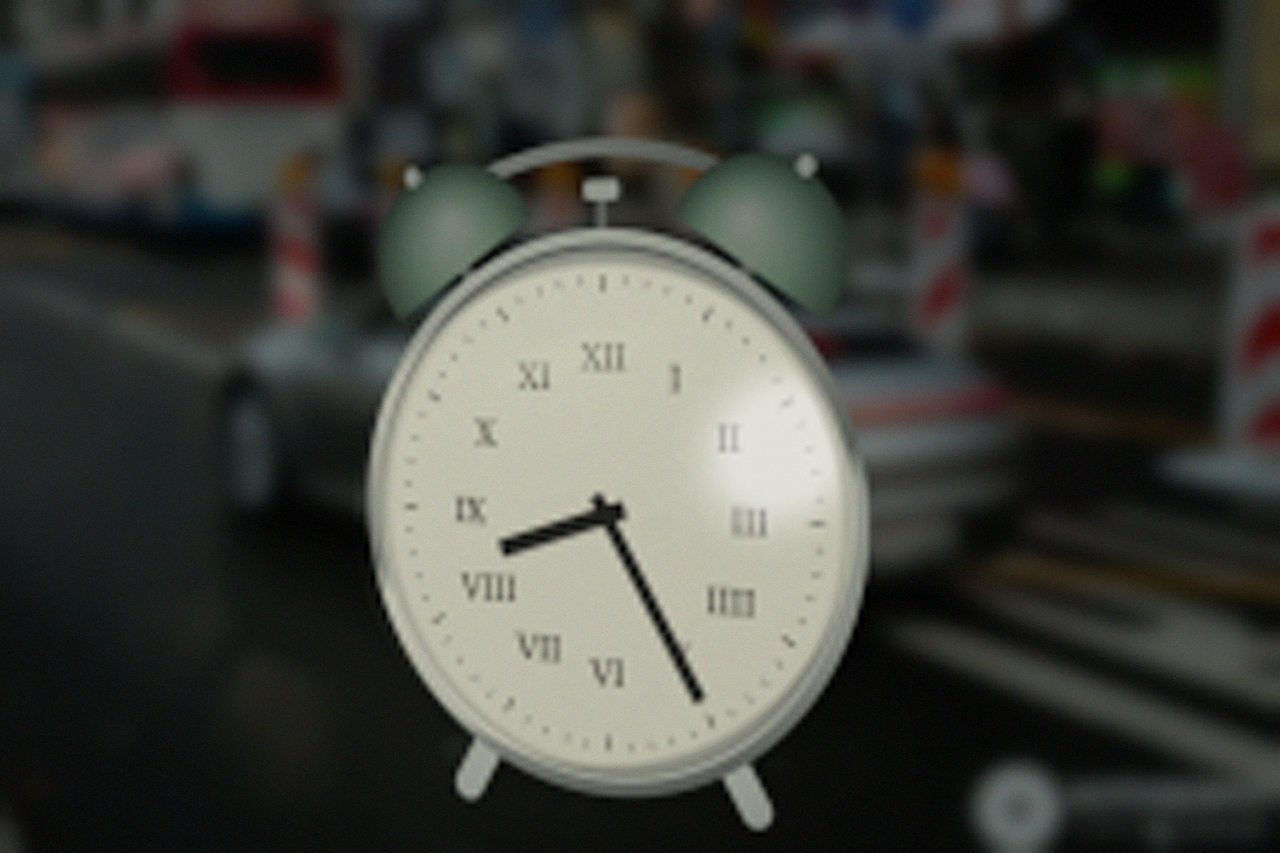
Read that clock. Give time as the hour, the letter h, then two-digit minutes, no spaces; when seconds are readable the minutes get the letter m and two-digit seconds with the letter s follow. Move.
8h25
